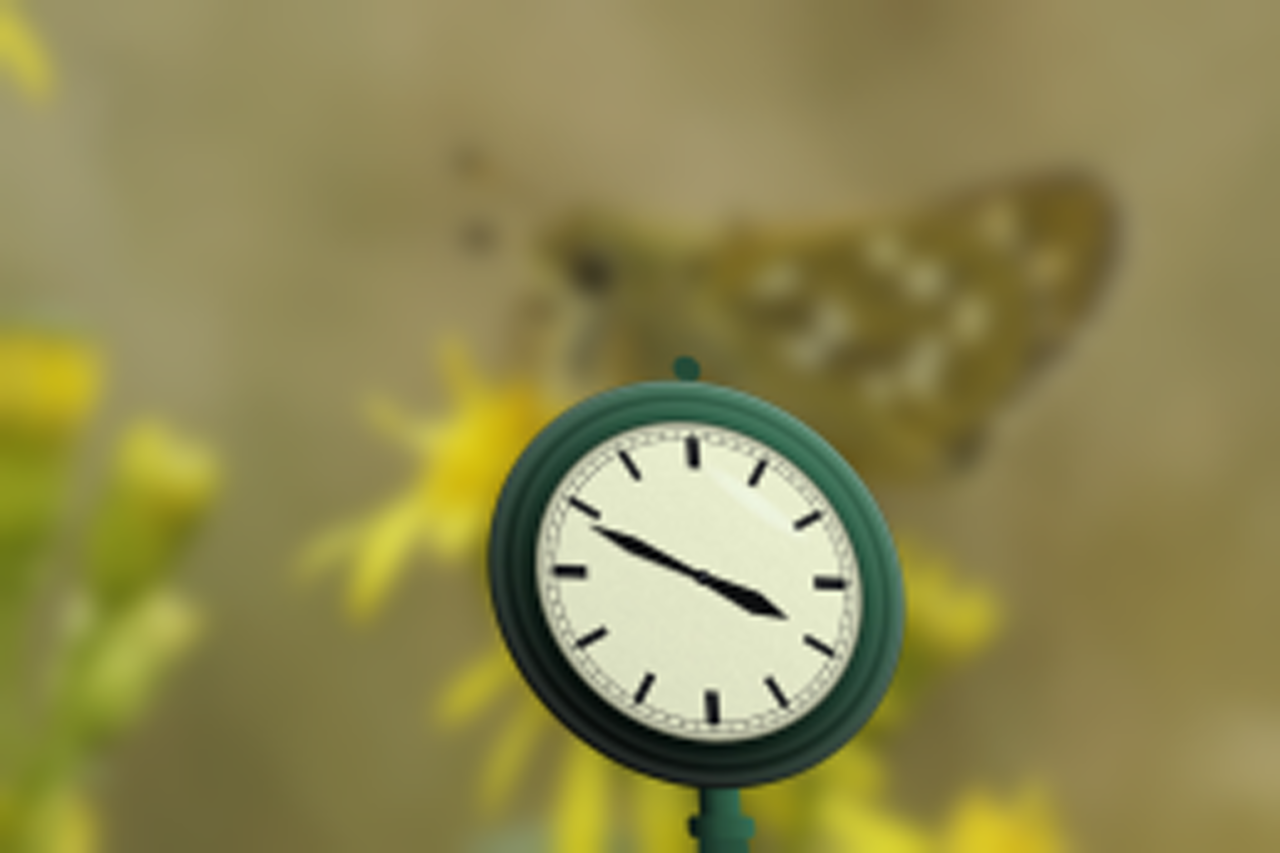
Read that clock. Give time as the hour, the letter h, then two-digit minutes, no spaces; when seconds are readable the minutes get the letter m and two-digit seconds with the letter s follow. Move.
3h49
